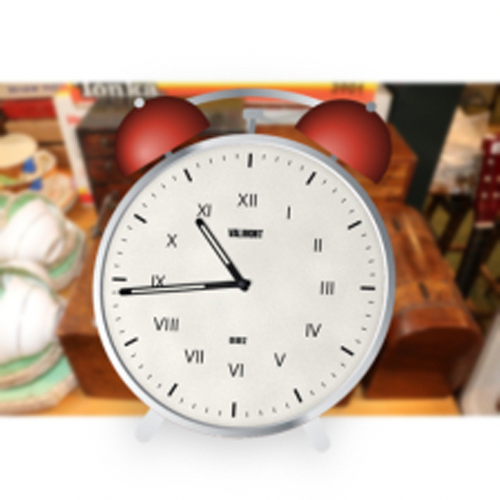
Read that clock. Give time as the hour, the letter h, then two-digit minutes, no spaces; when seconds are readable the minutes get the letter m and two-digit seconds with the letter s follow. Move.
10h44
